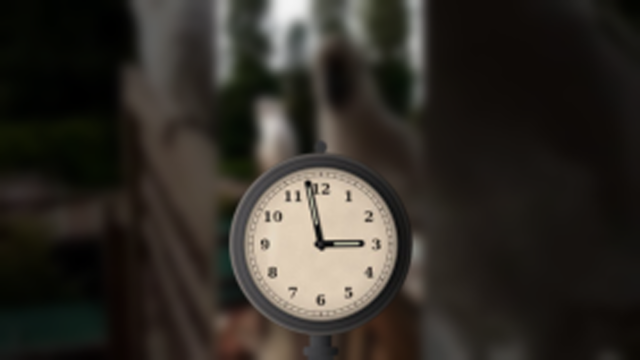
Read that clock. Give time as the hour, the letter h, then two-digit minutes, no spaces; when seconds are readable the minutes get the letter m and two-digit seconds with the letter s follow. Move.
2h58
